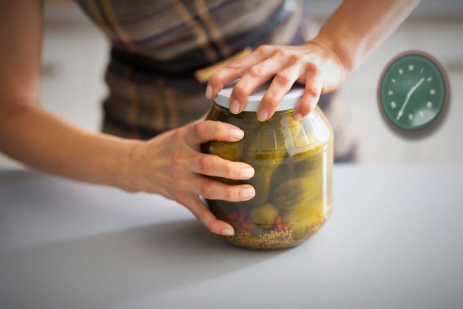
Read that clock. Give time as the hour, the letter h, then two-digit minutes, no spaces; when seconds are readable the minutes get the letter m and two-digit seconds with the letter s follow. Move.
1h35
